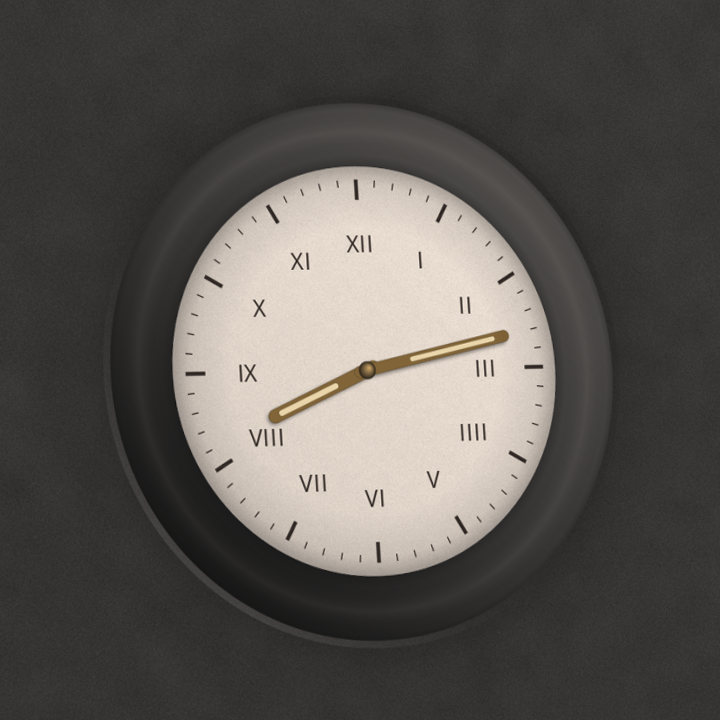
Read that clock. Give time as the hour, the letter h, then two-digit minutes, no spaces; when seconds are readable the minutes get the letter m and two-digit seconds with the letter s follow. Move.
8h13
